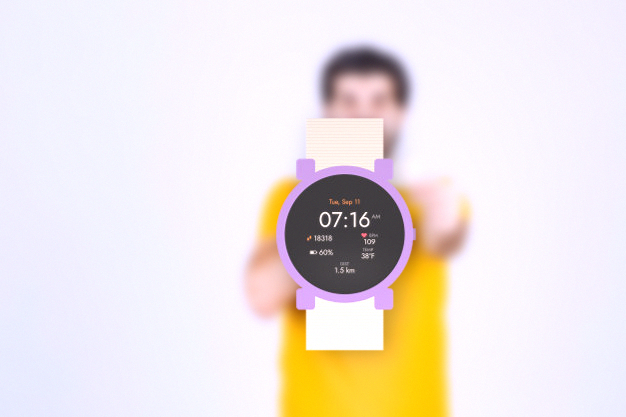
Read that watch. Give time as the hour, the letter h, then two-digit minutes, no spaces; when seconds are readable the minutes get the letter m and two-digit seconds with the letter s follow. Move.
7h16
